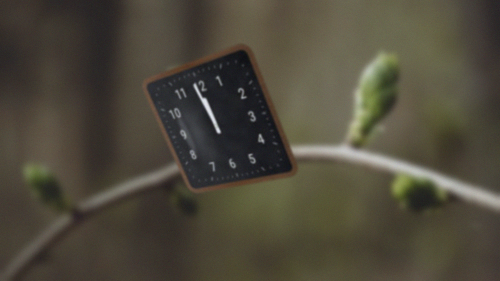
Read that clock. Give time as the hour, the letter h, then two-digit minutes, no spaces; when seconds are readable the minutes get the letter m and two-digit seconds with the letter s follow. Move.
11h59
